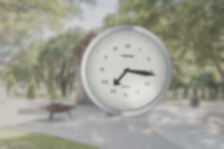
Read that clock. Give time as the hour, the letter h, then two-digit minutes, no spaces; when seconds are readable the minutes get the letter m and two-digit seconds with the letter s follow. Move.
7h16
